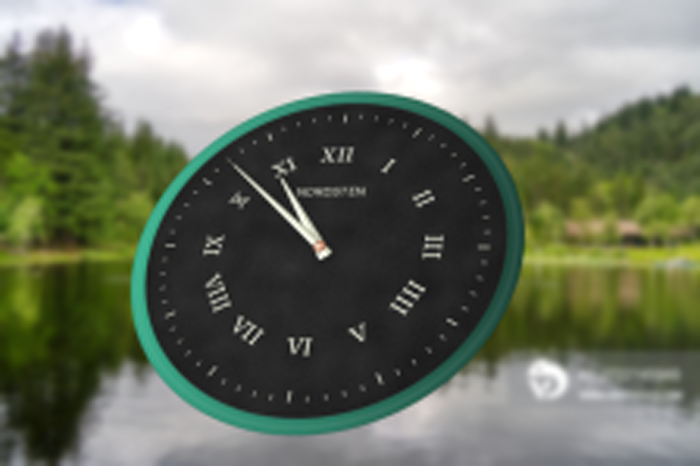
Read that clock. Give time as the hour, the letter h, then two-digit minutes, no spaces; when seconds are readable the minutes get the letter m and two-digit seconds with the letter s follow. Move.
10h52
